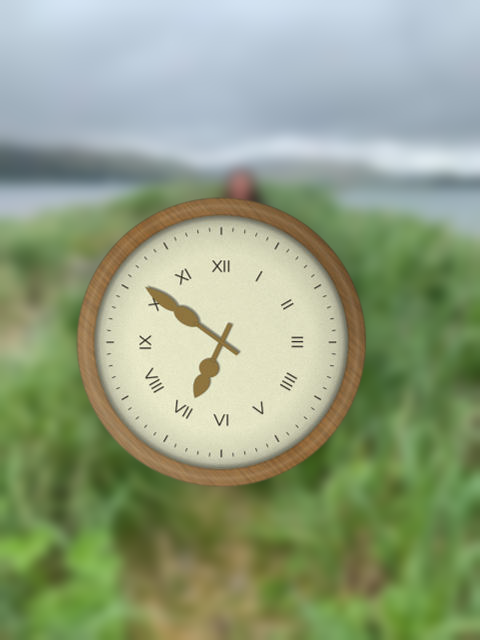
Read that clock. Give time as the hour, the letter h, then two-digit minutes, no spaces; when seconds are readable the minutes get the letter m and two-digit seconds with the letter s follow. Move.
6h51
